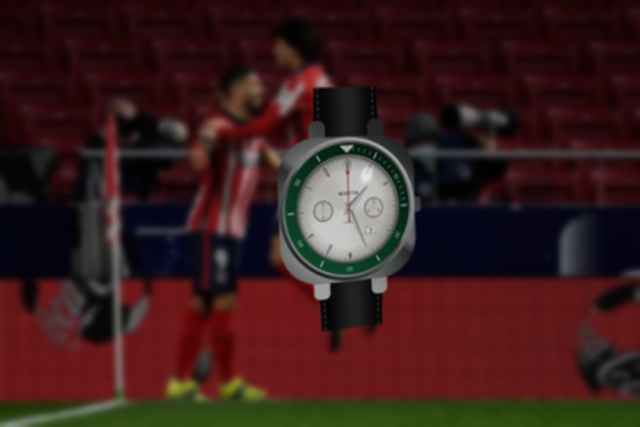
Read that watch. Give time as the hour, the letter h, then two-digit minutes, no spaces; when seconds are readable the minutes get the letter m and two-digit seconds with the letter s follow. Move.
1h26
